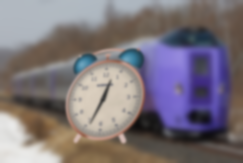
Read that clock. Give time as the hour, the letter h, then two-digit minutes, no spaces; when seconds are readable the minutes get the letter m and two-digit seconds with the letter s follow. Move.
12h34
